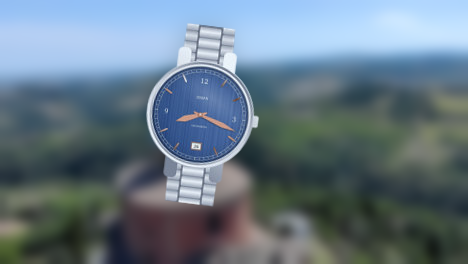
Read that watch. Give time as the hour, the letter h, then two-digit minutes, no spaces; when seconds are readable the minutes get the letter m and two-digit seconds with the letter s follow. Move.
8h18
